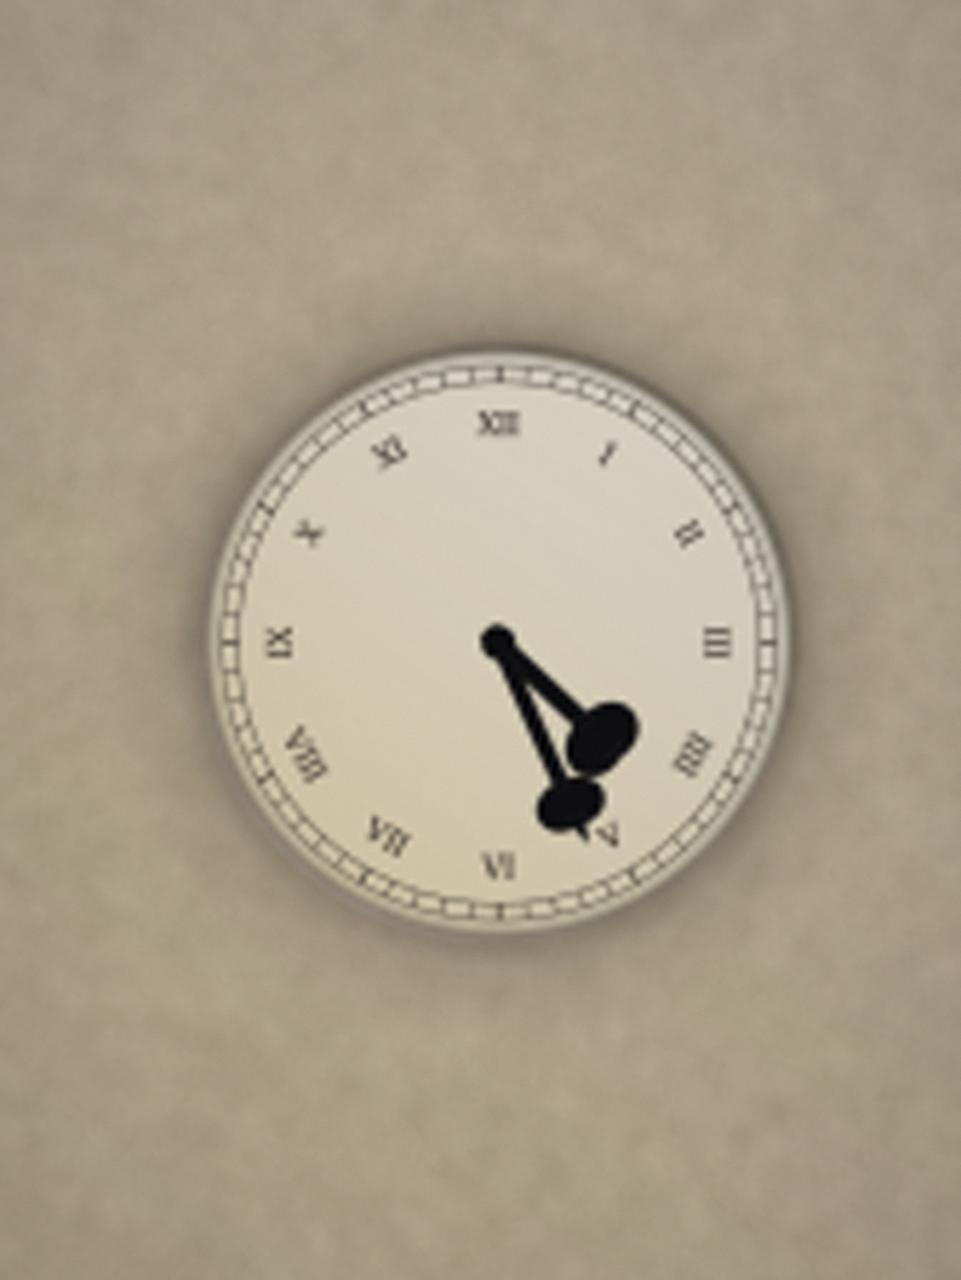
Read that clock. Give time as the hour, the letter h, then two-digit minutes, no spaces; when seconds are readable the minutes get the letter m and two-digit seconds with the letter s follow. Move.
4h26
